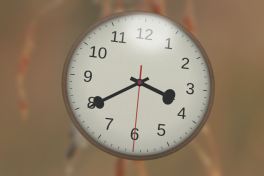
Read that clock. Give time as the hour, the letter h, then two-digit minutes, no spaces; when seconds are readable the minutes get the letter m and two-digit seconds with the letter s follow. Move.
3h39m30s
